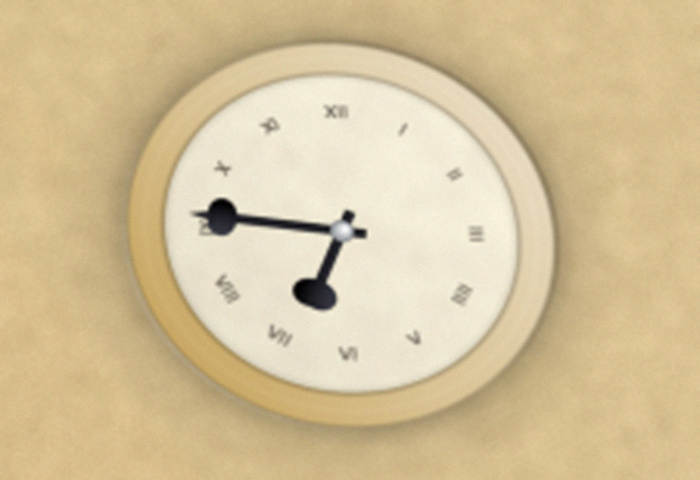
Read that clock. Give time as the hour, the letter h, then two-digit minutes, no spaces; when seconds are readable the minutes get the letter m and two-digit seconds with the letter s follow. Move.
6h46
